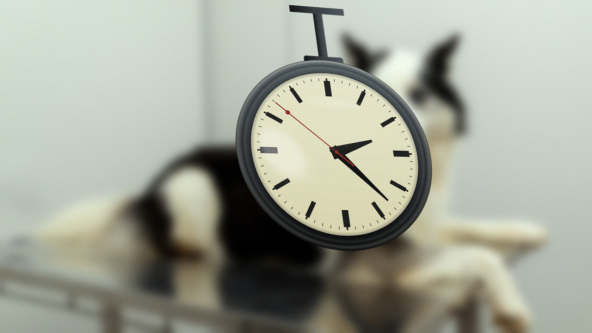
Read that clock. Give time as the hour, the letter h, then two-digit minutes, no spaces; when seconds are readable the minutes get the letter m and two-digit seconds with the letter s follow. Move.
2h22m52s
